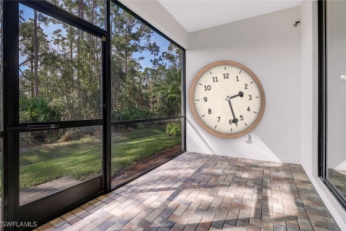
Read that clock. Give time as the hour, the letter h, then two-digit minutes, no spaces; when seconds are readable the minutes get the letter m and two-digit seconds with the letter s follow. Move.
2h28
